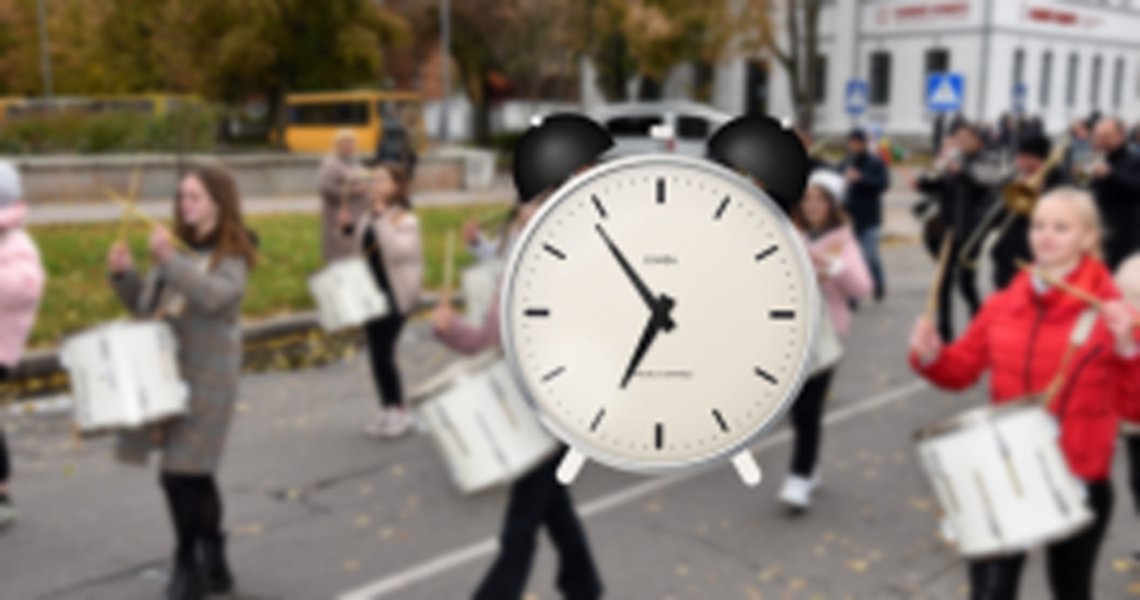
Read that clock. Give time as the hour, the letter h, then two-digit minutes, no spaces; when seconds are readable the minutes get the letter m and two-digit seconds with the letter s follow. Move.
6h54
